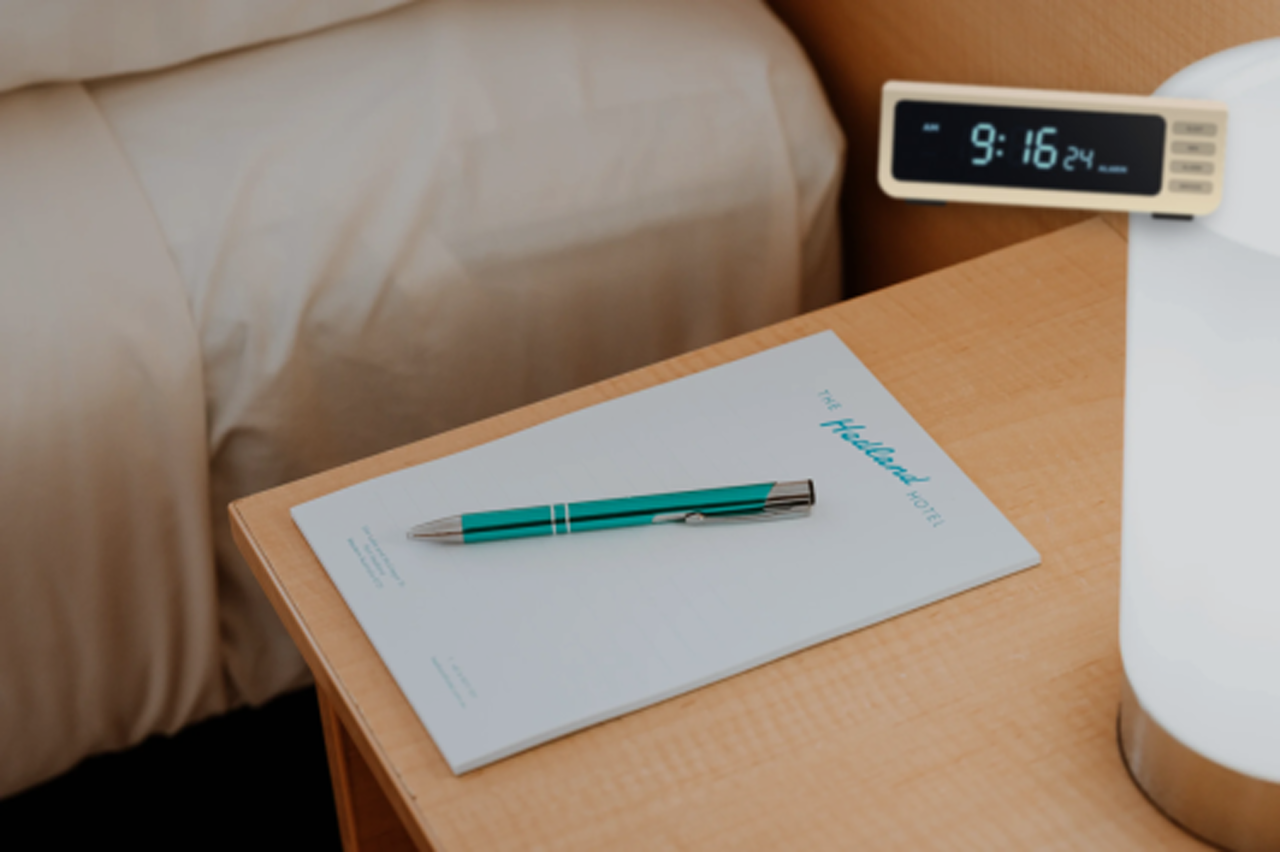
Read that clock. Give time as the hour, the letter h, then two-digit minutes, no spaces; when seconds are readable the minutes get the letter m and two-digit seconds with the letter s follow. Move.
9h16m24s
